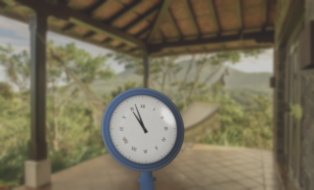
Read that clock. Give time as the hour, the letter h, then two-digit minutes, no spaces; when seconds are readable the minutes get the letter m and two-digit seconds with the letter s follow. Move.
10h57
